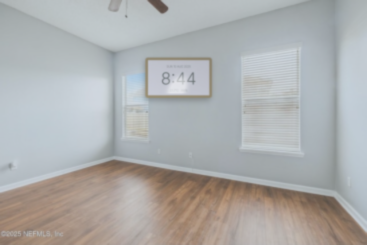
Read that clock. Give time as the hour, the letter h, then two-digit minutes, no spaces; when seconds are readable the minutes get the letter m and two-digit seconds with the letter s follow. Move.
8h44
